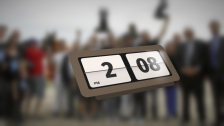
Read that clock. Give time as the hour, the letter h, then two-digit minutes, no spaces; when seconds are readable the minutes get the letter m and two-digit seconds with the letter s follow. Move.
2h08
